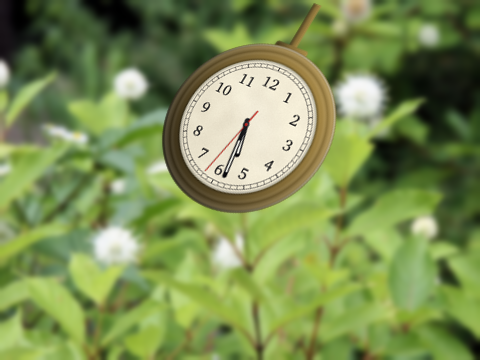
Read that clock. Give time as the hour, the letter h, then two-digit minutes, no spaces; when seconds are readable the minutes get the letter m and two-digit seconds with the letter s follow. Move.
5h28m32s
